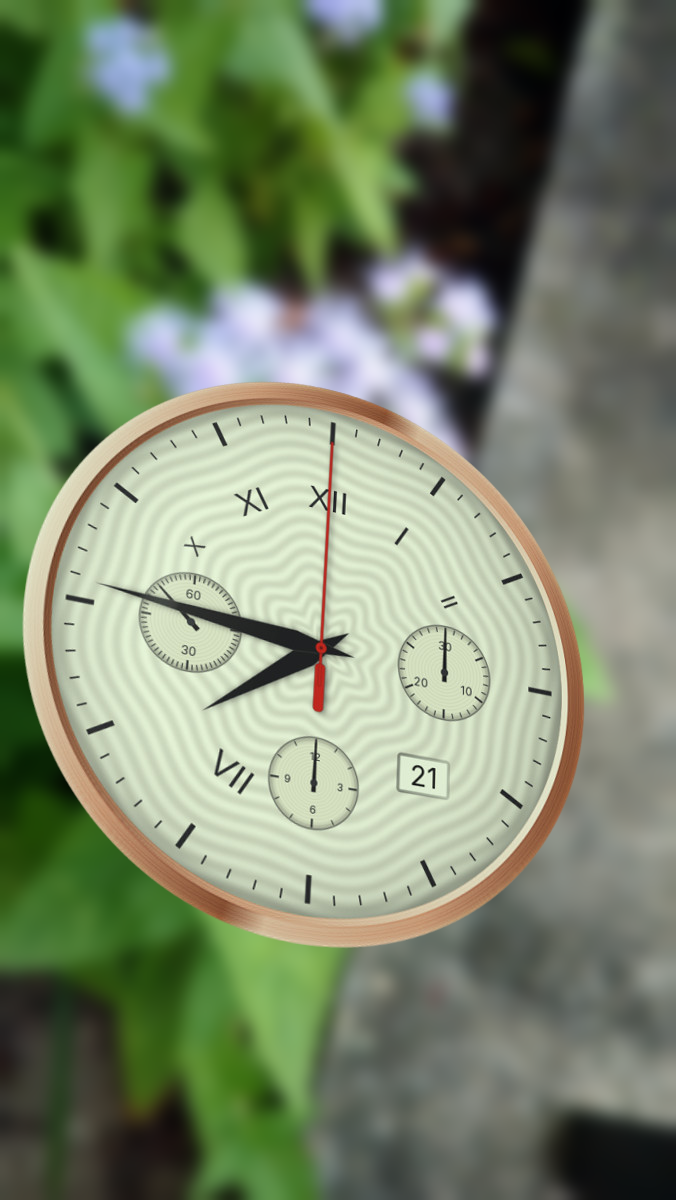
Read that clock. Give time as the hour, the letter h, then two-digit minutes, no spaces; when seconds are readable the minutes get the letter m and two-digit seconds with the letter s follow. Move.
7h45m52s
